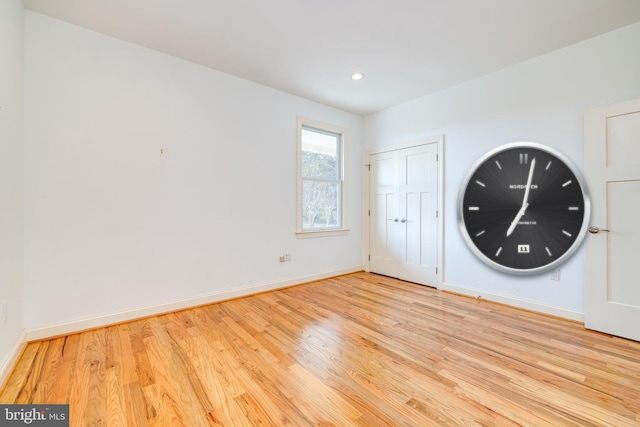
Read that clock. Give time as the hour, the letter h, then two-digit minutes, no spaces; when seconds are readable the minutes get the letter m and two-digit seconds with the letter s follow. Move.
7h02
